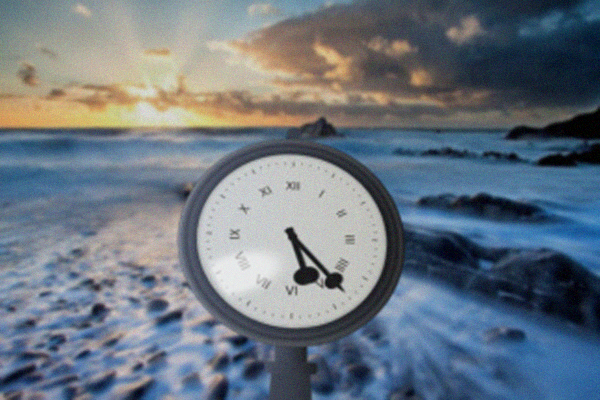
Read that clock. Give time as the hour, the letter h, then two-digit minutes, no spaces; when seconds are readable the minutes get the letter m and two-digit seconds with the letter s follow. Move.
5h23
